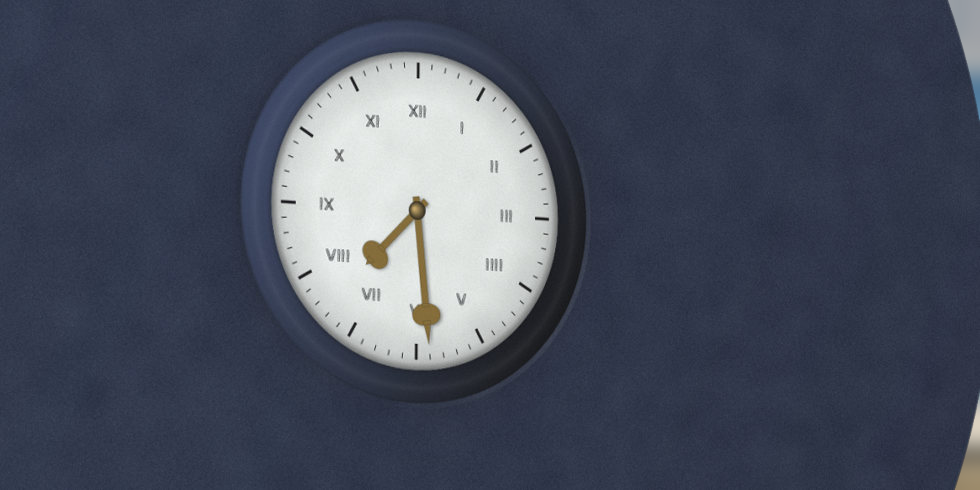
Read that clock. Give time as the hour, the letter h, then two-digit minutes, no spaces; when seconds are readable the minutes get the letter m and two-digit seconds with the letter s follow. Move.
7h29
